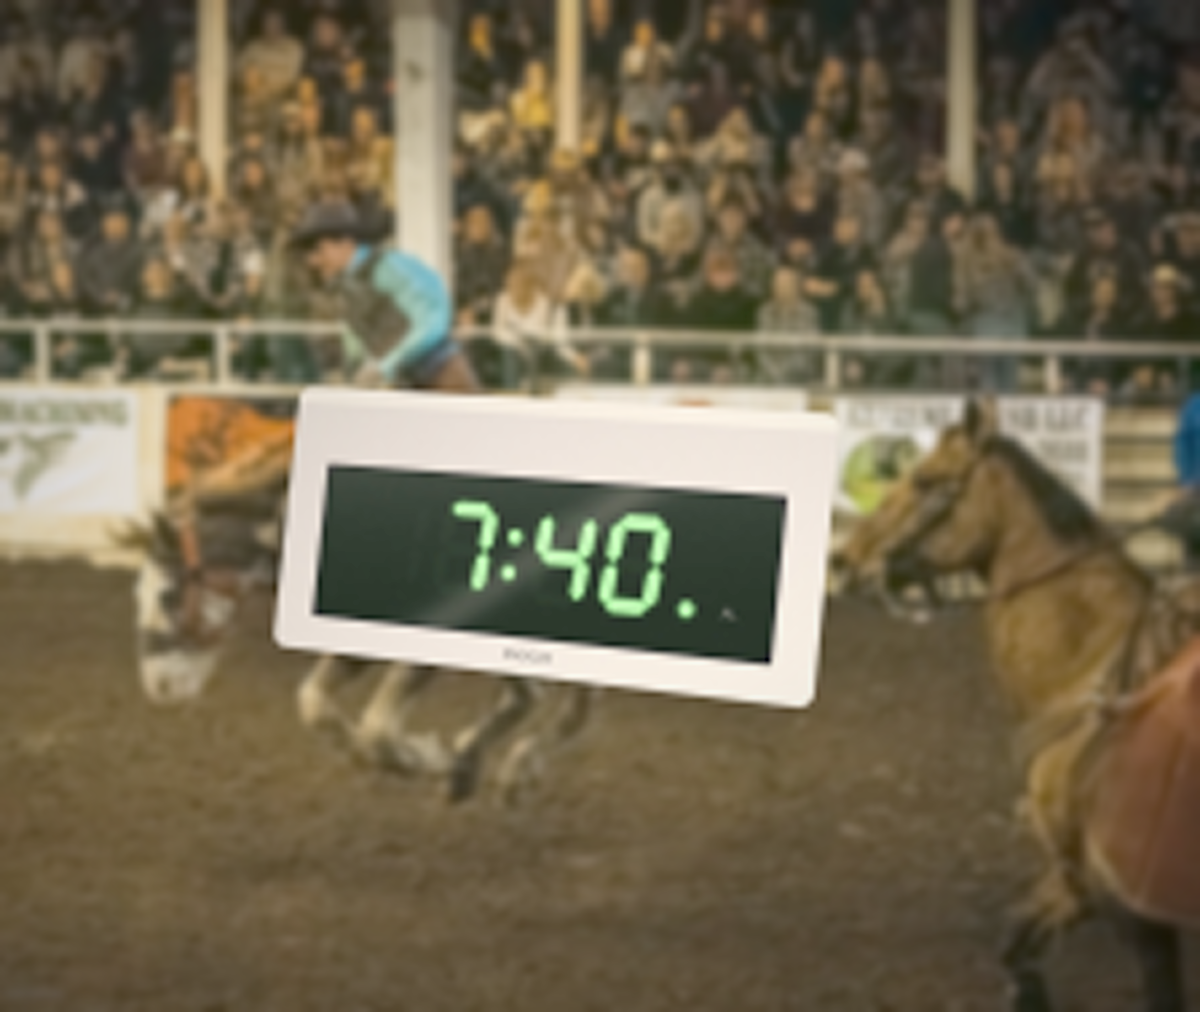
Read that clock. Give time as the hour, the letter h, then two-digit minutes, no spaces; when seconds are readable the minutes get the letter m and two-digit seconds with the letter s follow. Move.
7h40
